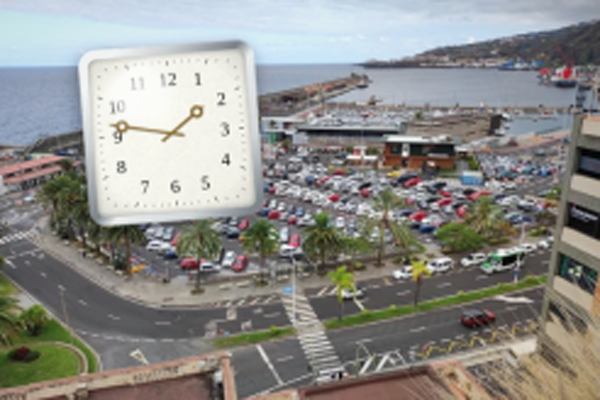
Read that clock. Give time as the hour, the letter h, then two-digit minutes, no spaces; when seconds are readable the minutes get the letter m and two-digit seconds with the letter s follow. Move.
1h47
